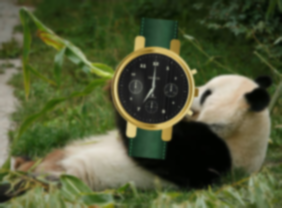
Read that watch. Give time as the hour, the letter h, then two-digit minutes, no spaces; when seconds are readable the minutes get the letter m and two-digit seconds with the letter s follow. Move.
7h00
